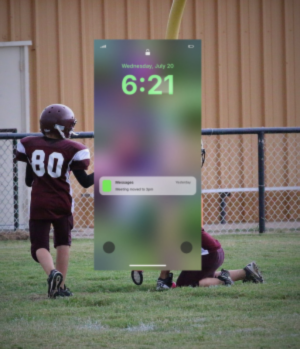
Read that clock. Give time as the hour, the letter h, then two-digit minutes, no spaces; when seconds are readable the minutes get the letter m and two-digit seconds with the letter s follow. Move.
6h21
